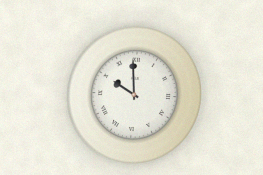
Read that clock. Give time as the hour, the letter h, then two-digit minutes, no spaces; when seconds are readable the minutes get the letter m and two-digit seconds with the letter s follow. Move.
9h59
